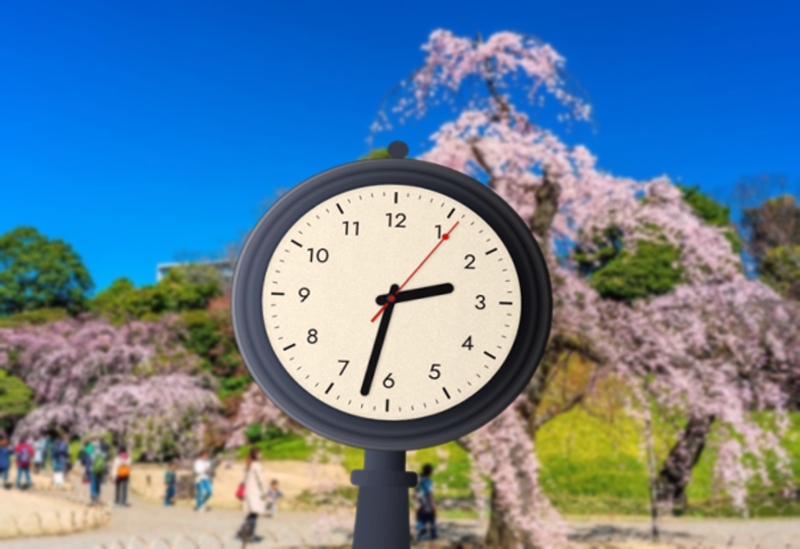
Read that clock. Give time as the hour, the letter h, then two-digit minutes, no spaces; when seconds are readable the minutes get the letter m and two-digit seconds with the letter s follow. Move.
2h32m06s
